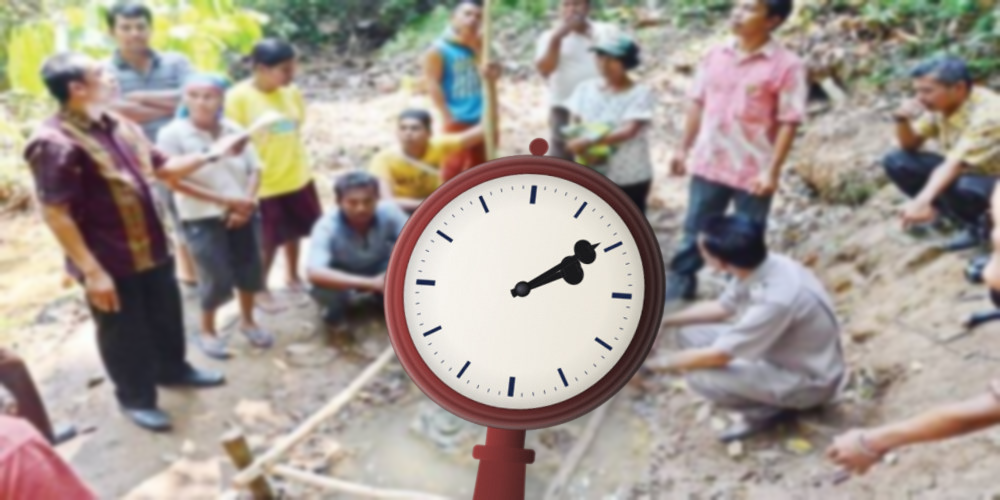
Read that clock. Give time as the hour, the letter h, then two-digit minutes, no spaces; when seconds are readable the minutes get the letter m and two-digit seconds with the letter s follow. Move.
2h09
